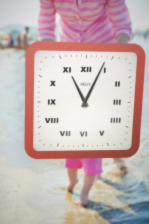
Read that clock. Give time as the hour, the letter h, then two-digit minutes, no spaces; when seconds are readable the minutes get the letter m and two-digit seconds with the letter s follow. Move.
11h04
